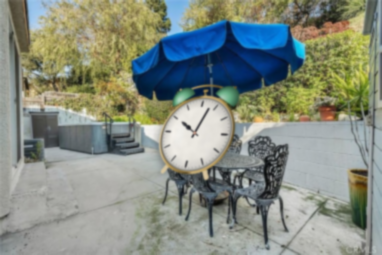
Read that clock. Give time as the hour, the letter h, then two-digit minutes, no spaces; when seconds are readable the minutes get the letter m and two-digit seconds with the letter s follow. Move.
10h03
